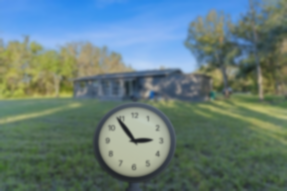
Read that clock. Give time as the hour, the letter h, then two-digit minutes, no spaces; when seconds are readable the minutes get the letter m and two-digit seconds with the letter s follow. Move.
2h54
